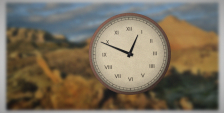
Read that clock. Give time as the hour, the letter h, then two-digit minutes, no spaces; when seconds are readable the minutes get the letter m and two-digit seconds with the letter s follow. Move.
12h49
